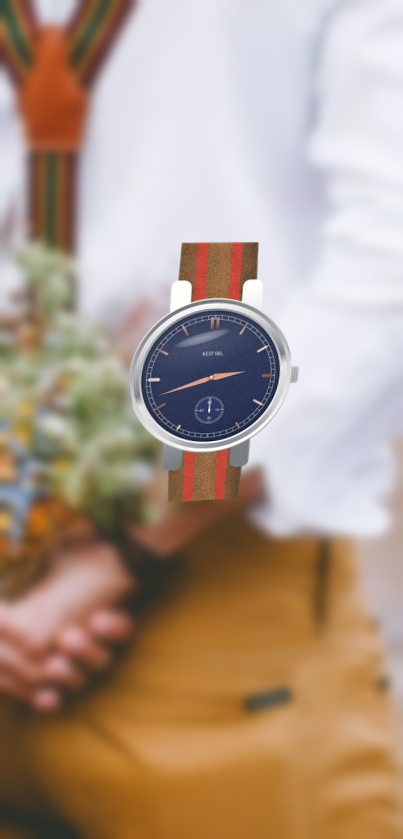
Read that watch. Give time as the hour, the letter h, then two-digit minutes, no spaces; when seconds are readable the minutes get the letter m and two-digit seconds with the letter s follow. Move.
2h42
